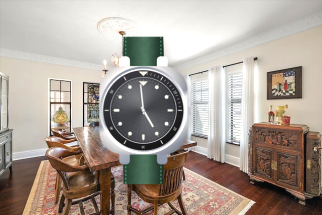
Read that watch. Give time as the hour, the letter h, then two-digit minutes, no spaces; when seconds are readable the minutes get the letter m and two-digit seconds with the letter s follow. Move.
4h59
